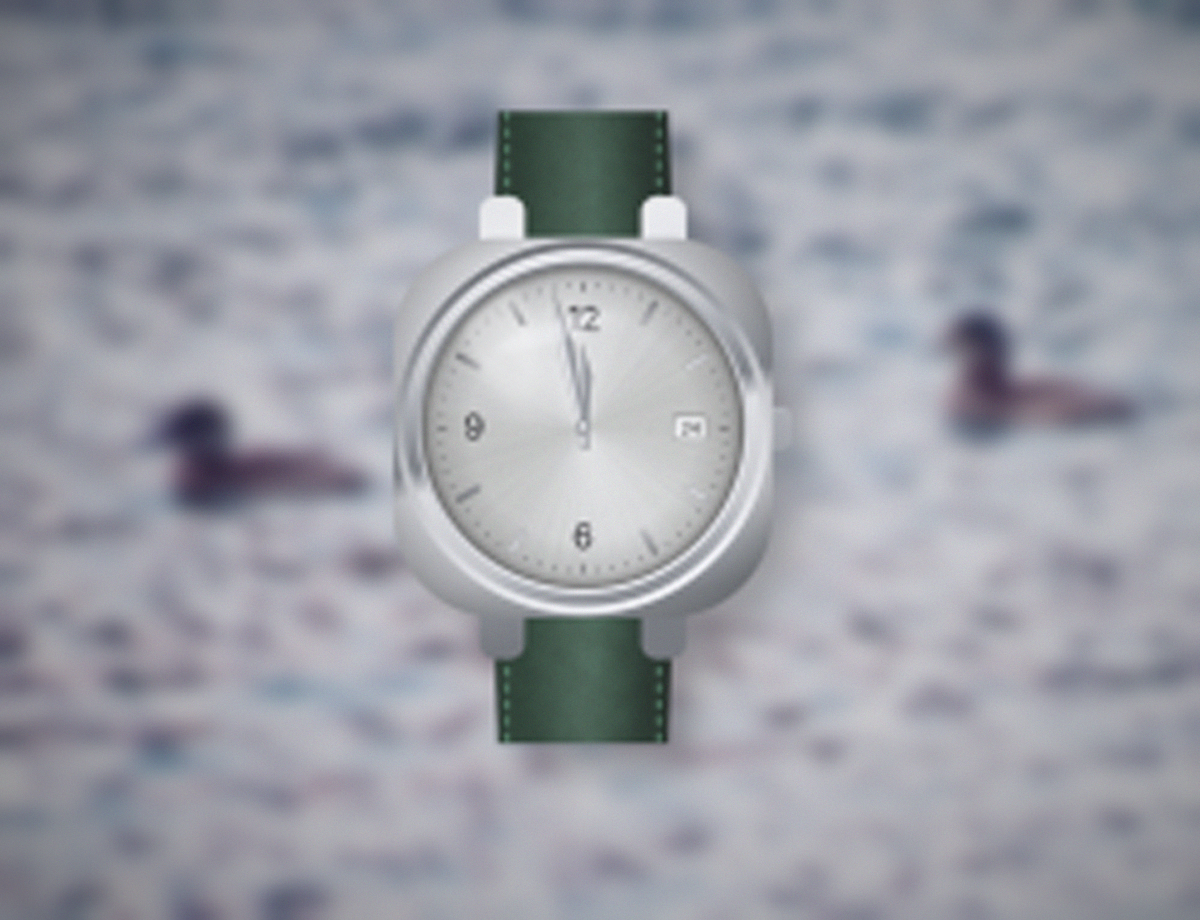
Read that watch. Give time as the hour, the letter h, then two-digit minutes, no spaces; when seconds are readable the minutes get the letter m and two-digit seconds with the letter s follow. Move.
11h58
